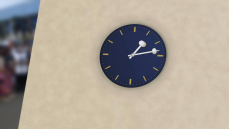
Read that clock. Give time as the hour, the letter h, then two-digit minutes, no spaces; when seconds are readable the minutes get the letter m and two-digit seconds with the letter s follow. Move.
1h13
